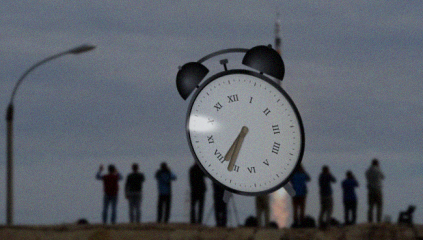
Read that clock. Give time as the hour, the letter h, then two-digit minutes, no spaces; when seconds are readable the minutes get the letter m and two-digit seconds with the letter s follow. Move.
7h36
